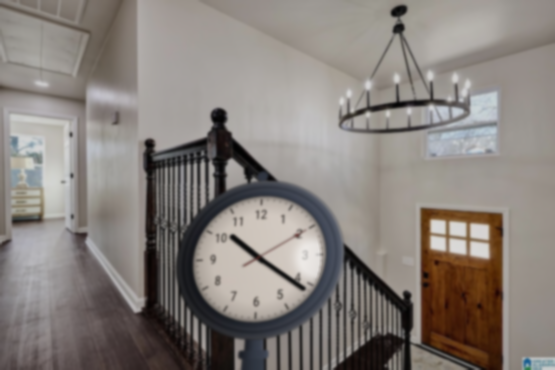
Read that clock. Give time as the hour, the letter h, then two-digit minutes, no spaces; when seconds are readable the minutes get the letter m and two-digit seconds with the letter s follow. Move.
10h21m10s
